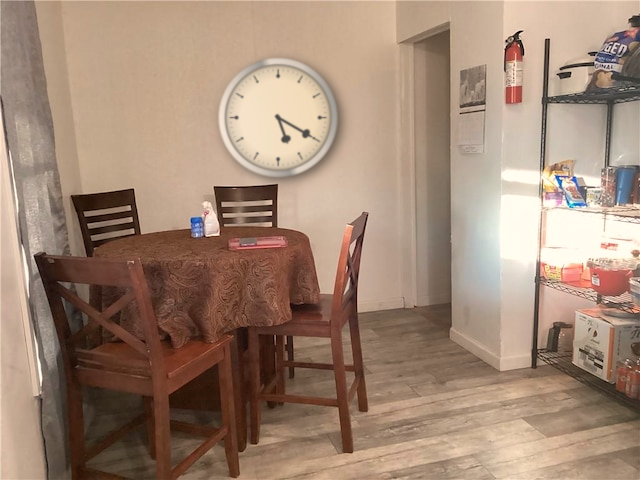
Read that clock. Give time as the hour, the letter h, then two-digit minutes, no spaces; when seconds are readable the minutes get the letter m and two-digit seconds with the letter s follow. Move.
5h20
